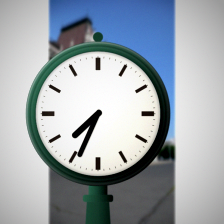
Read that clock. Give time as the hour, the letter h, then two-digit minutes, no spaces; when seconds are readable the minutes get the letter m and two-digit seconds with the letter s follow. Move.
7h34
